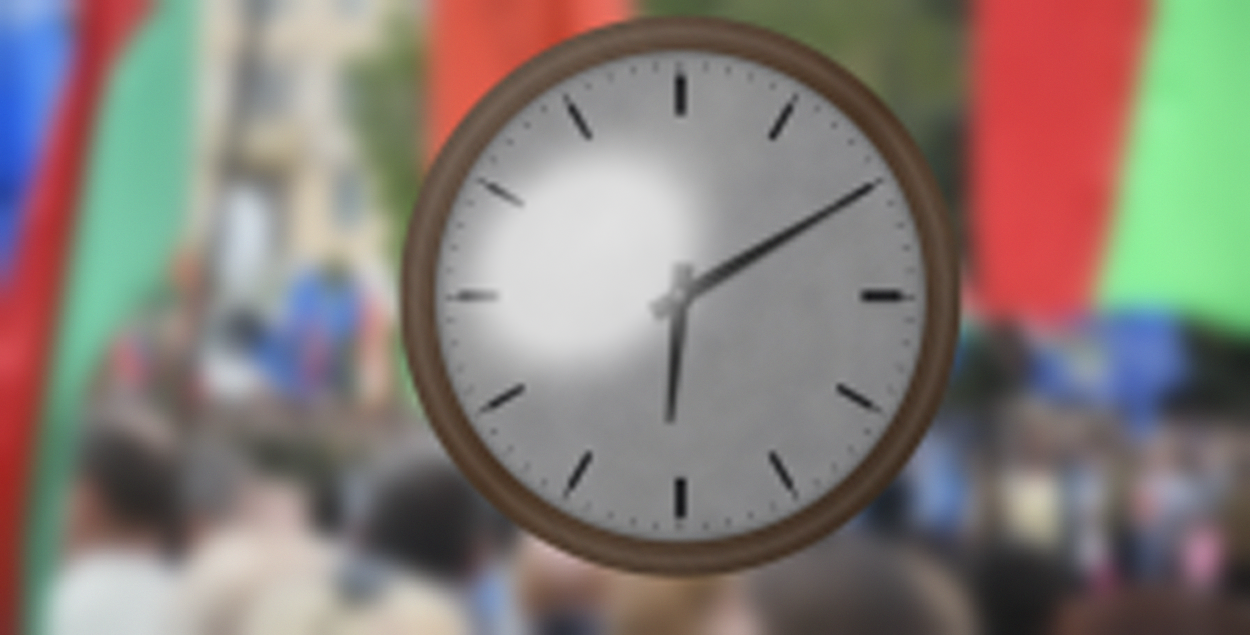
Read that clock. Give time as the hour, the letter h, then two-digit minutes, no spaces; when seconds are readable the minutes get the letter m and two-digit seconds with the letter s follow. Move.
6h10
